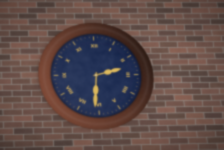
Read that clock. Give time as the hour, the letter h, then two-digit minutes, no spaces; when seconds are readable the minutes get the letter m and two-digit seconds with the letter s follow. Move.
2h31
